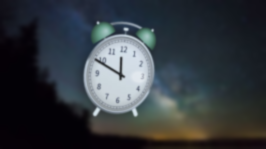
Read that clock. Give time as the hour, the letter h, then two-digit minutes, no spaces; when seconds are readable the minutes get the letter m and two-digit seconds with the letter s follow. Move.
11h49
